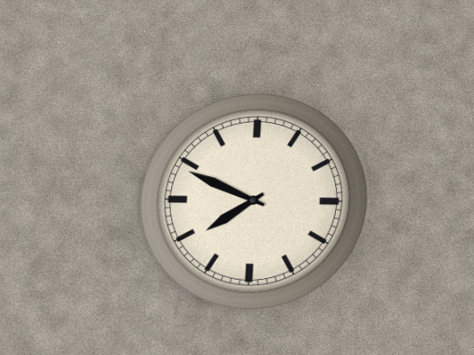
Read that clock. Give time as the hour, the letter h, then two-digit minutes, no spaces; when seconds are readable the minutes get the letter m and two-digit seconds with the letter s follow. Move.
7h49
